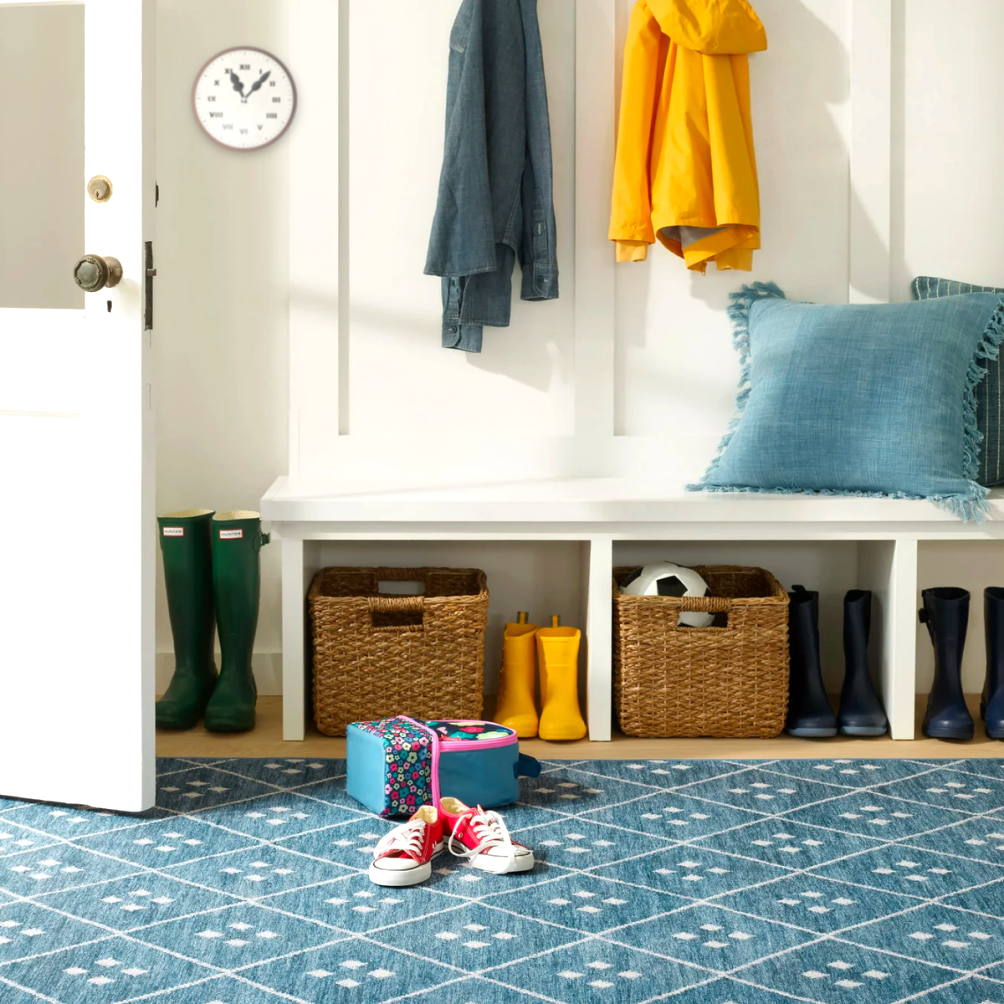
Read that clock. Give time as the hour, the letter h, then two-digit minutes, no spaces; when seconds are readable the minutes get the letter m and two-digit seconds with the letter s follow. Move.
11h07
